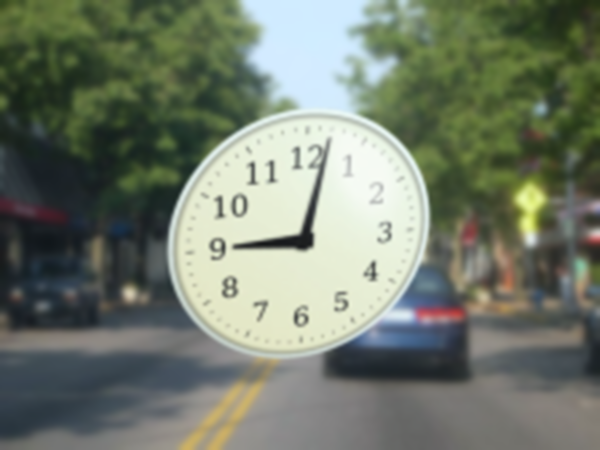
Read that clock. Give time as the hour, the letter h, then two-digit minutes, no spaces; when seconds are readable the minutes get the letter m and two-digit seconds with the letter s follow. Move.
9h02
